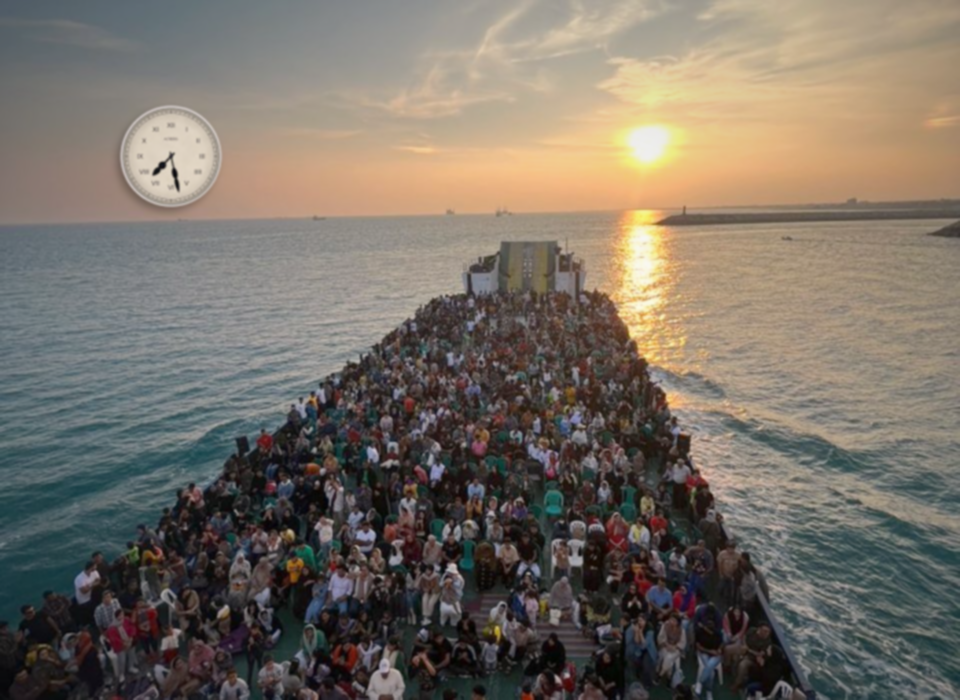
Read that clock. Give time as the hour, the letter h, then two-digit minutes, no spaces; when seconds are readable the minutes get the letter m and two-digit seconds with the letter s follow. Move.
7h28
